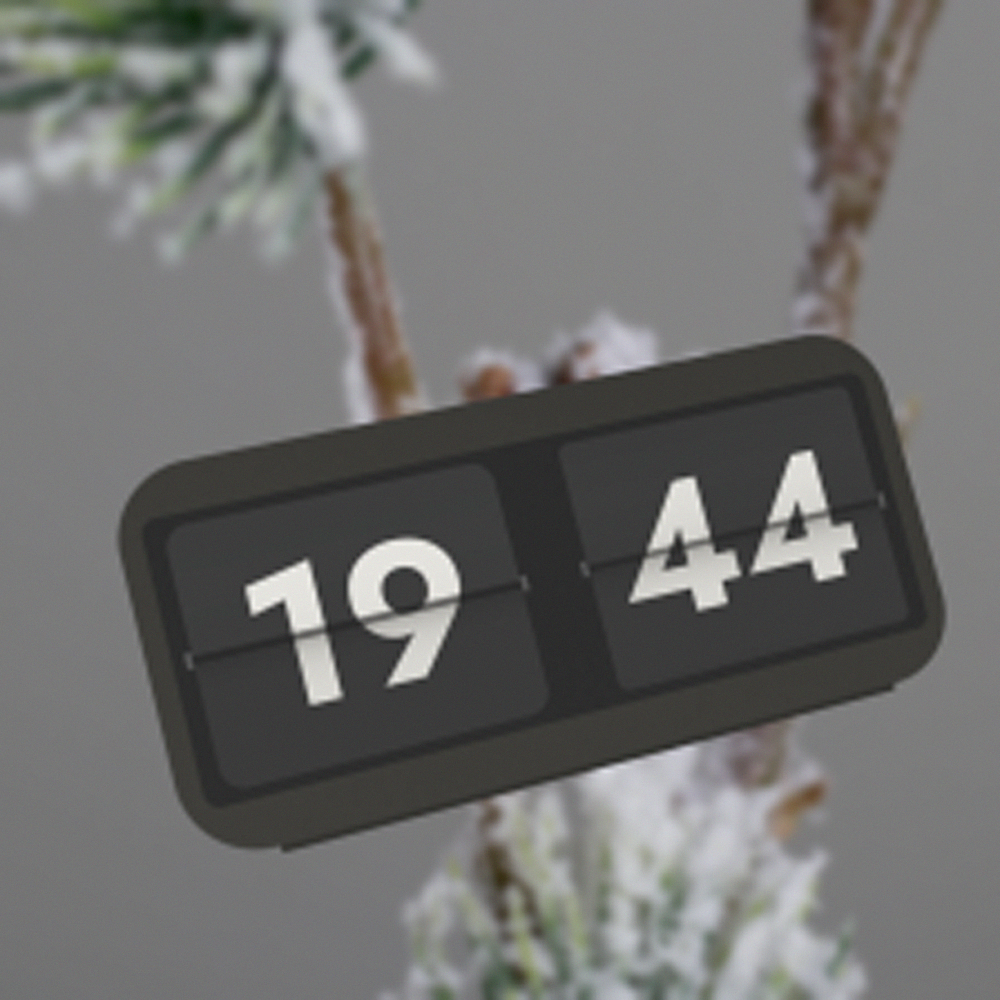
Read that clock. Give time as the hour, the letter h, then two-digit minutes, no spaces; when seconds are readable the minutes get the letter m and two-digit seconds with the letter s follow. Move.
19h44
